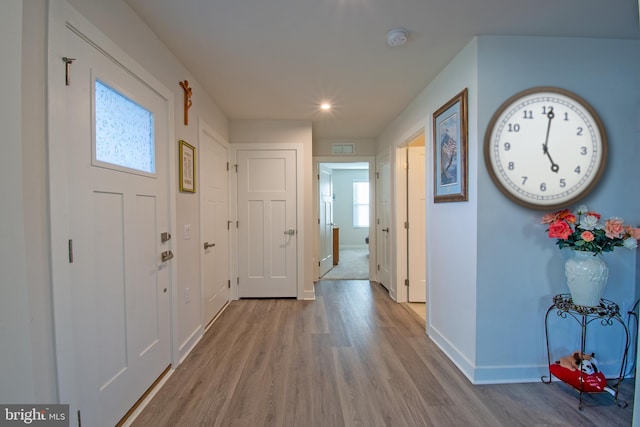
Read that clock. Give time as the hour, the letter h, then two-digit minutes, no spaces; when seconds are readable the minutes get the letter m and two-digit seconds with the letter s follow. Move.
5h01
